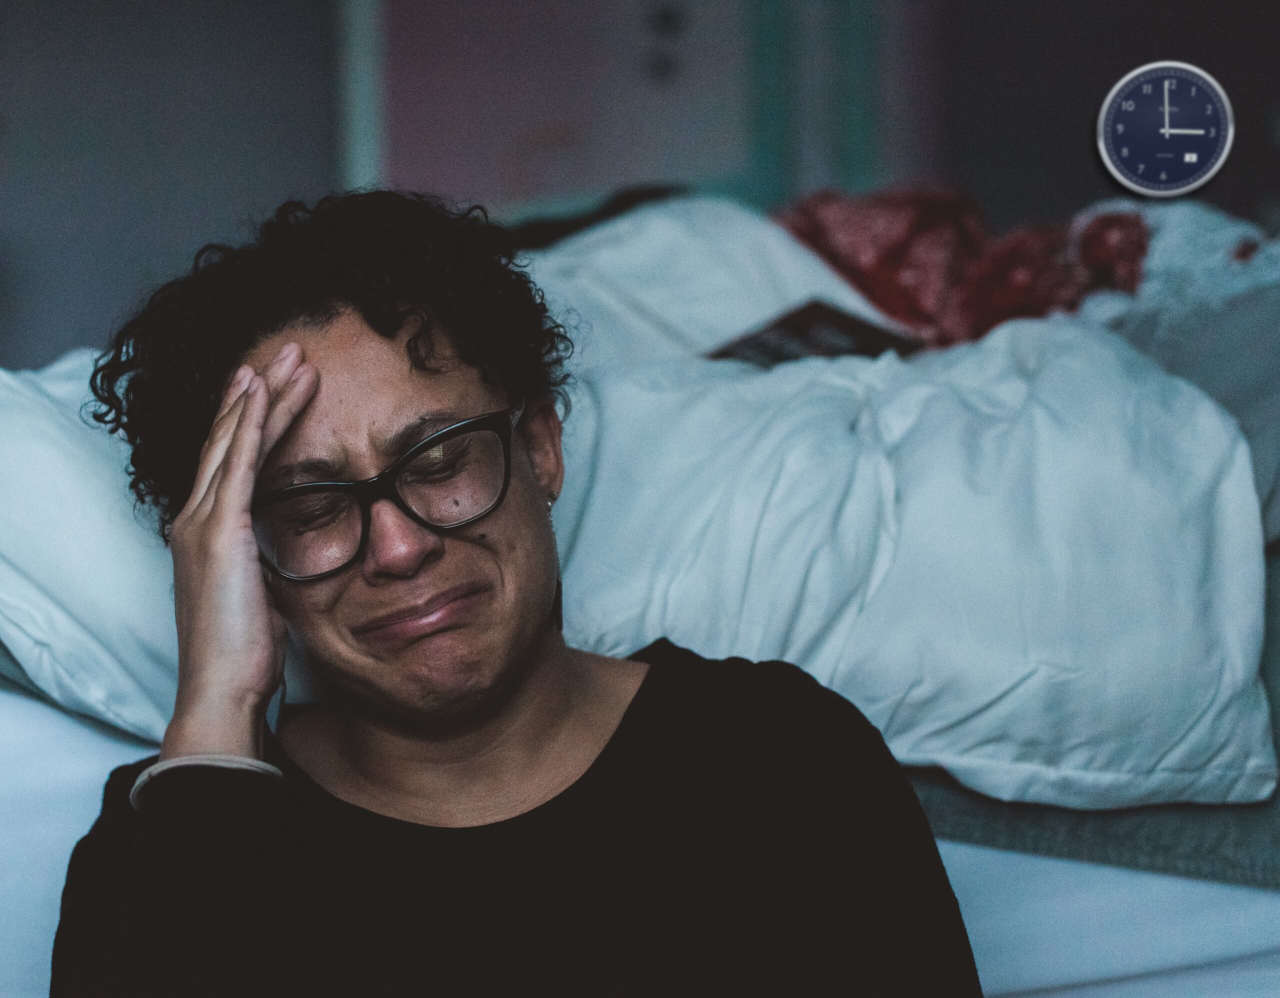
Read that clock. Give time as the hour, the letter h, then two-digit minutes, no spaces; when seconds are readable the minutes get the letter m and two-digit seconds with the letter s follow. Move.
2h59
